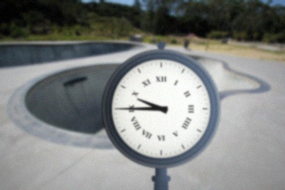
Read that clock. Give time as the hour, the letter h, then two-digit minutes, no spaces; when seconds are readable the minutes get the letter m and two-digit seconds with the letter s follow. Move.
9h45
